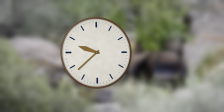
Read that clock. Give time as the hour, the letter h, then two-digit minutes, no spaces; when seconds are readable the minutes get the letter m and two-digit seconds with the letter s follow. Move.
9h38
